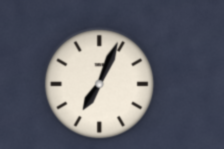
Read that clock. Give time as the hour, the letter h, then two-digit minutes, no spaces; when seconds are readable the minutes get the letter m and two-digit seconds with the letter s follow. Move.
7h04
